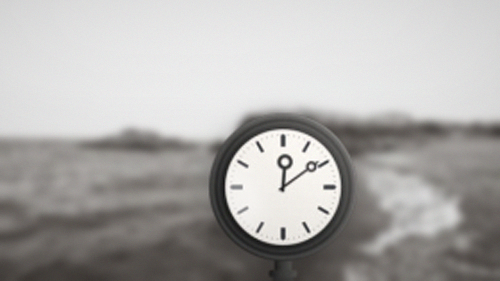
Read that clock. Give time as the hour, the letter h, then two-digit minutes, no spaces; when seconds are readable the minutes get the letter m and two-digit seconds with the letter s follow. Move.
12h09
